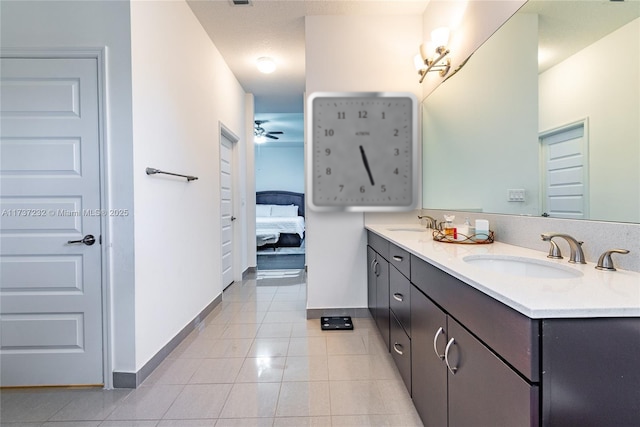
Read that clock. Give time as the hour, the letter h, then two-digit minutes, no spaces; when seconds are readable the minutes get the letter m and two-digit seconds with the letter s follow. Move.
5h27
